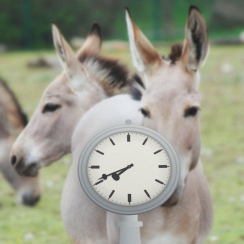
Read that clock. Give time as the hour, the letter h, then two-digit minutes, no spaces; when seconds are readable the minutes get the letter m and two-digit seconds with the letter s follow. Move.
7h41
